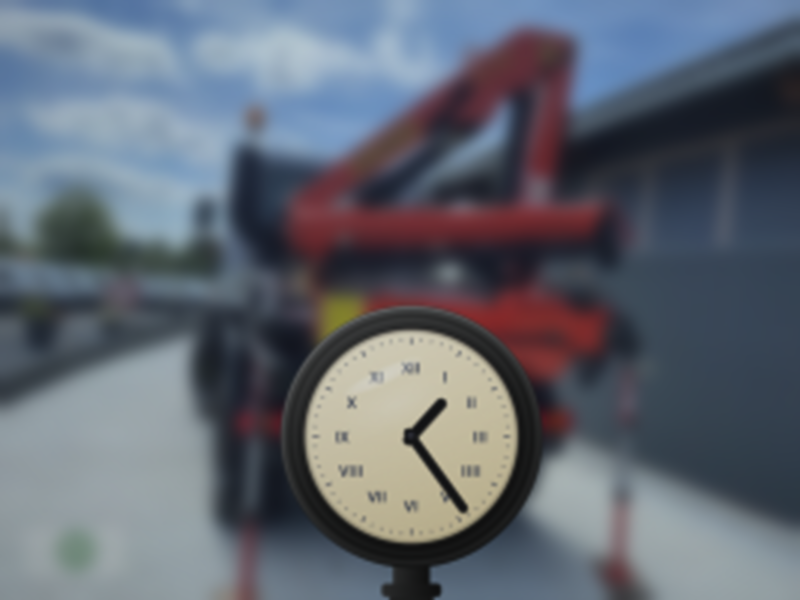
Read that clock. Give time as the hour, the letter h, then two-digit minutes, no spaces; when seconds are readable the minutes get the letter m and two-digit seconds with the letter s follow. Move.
1h24
